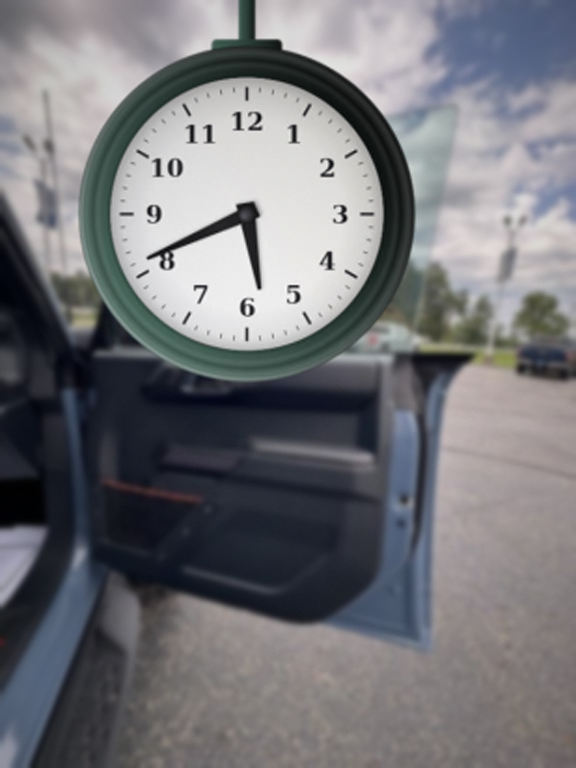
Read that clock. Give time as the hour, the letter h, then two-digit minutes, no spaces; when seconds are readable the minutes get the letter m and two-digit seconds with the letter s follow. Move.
5h41
